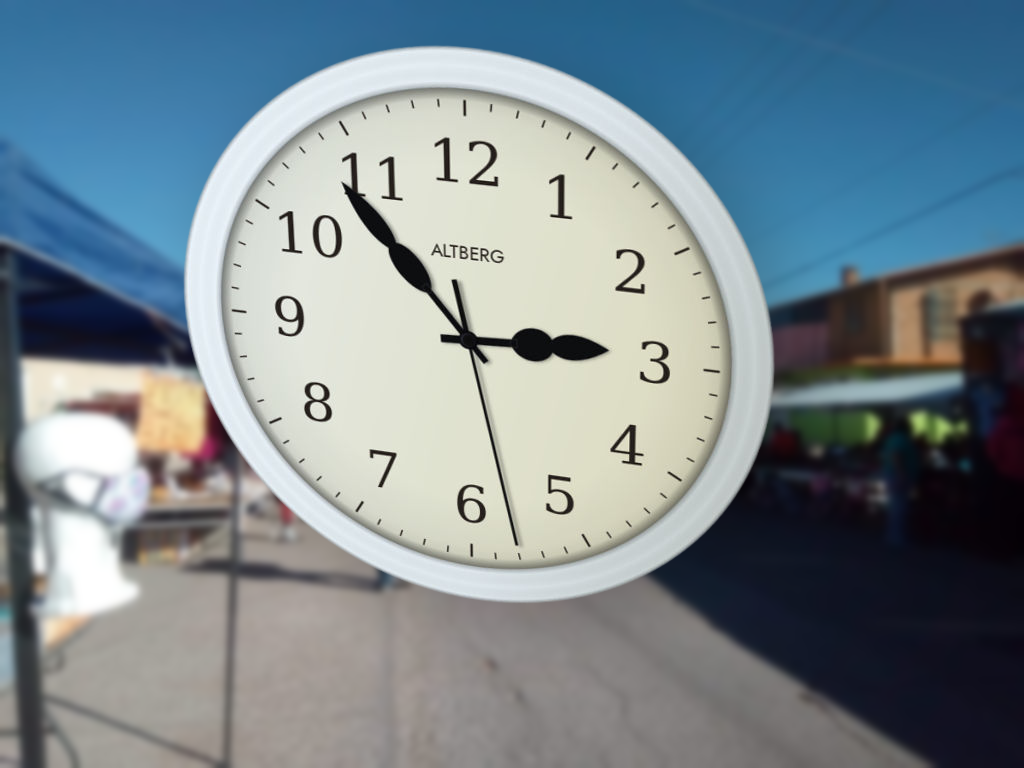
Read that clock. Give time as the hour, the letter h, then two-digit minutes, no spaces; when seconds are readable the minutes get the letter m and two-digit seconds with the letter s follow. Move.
2h53m28s
